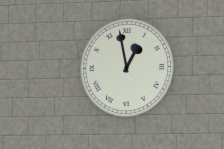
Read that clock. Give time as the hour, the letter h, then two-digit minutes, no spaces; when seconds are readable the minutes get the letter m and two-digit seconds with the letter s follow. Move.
12h58
